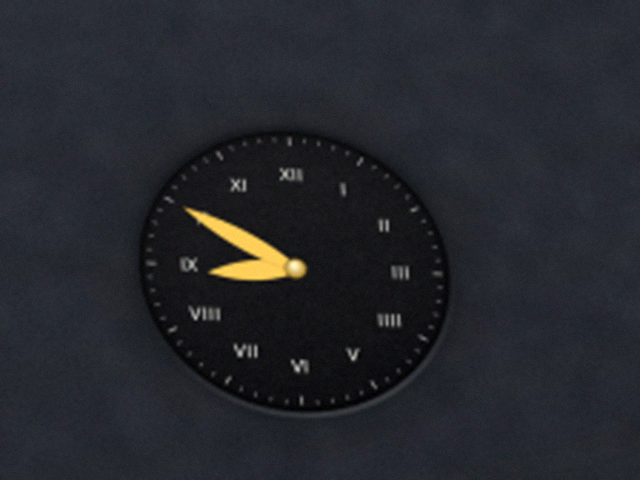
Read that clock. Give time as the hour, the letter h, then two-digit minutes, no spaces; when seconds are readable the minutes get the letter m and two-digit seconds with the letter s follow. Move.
8h50
